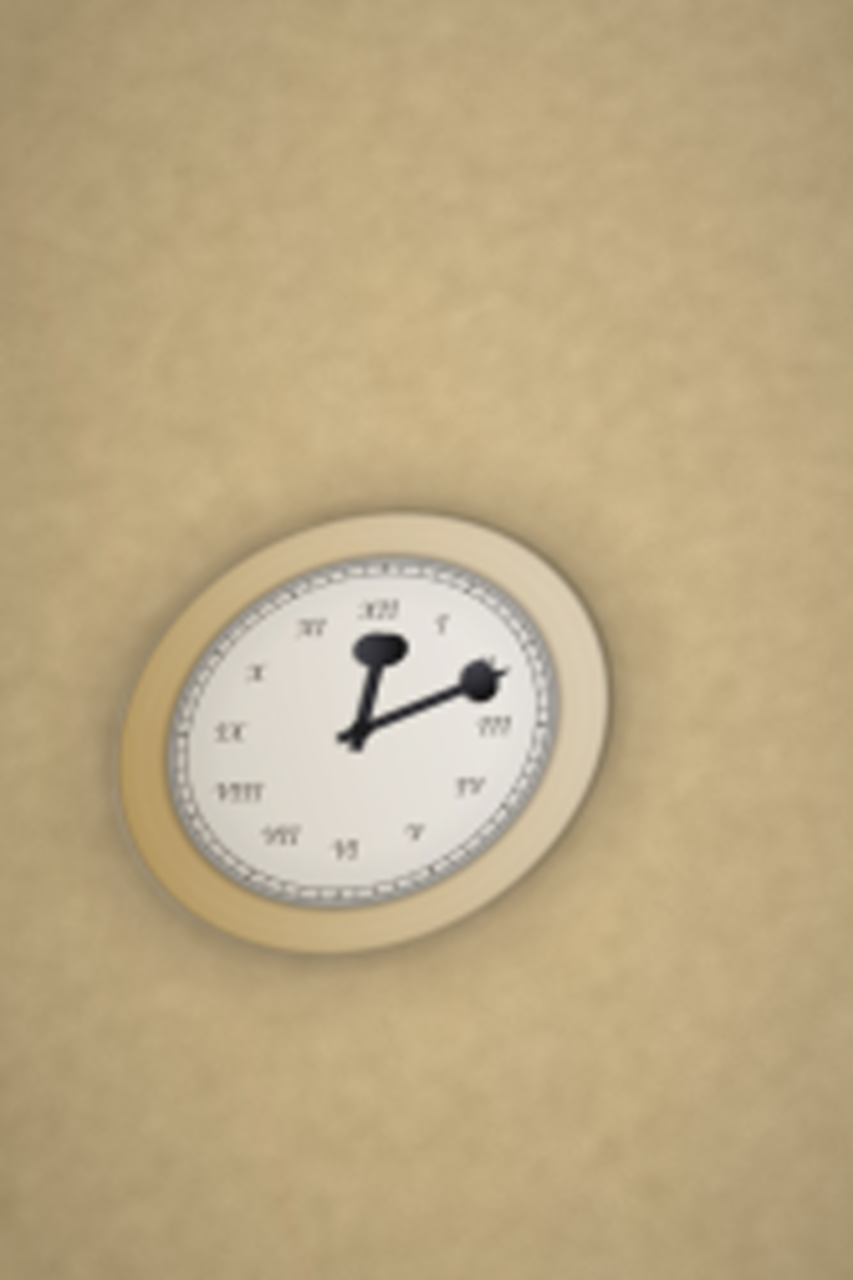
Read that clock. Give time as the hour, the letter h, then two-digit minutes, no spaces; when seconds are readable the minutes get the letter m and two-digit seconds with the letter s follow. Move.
12h11
